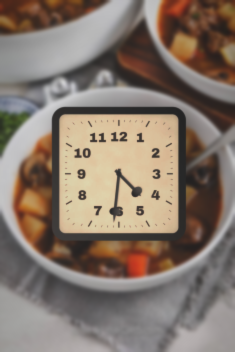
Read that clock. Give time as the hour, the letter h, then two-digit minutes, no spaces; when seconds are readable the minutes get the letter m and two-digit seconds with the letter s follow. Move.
4h31
